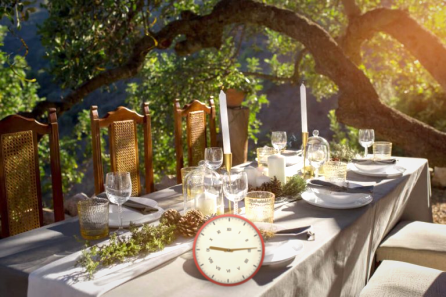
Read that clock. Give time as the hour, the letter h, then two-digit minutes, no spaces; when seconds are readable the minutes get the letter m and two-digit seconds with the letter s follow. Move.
9h14
